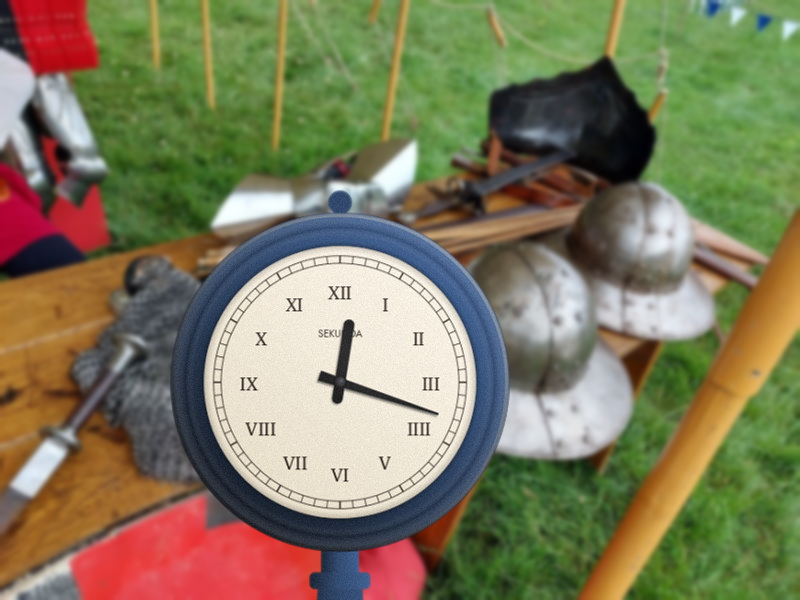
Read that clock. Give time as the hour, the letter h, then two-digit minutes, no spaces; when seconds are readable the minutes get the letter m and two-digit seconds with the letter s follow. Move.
12h18
